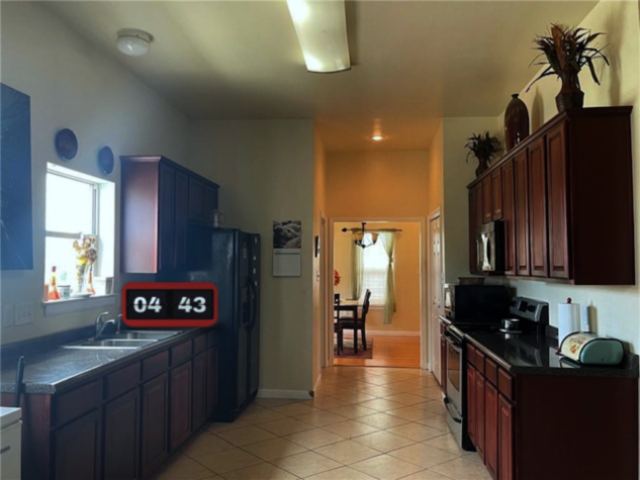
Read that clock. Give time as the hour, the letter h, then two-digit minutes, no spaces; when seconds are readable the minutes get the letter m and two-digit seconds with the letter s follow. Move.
4h43
